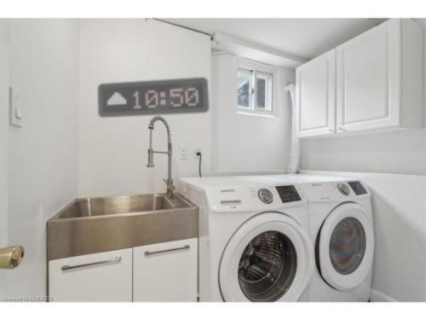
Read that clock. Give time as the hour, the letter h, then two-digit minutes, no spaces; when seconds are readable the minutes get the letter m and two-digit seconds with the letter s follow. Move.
10h50
